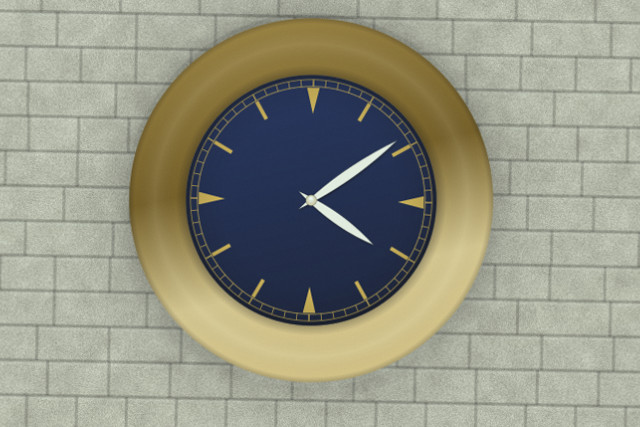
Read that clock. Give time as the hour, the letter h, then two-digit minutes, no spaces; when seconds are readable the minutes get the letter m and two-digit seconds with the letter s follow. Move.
4h09
